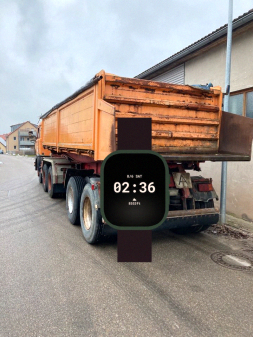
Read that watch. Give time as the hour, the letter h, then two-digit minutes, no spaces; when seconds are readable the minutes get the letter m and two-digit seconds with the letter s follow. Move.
2h36
